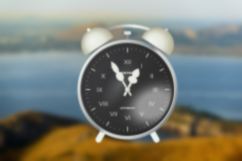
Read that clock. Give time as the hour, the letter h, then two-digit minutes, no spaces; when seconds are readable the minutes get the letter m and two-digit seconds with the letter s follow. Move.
12h55
